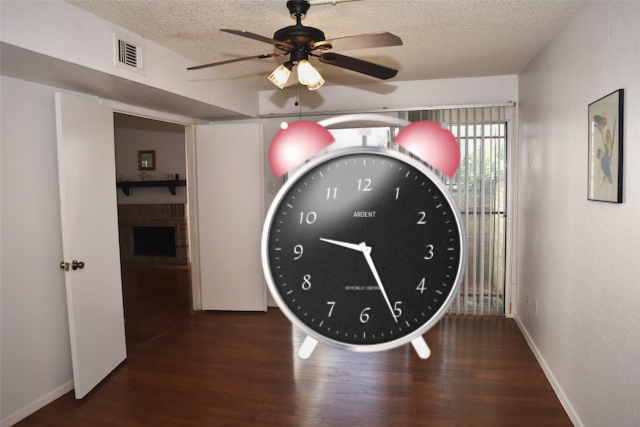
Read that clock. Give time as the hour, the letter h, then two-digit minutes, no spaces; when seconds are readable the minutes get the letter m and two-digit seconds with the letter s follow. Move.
9h26
